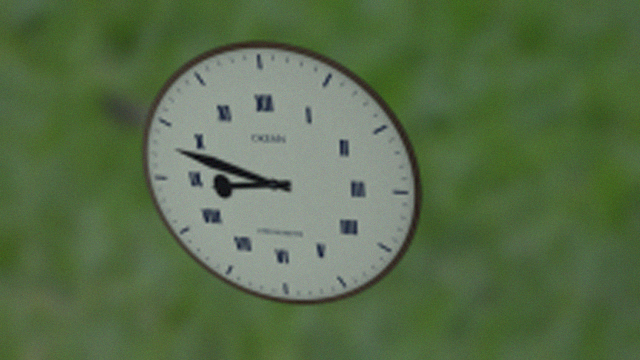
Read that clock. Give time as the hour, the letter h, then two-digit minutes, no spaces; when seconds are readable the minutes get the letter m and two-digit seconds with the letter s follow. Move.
8h48
